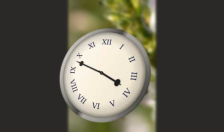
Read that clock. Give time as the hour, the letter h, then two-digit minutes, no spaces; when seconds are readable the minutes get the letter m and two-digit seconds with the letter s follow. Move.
3h48
